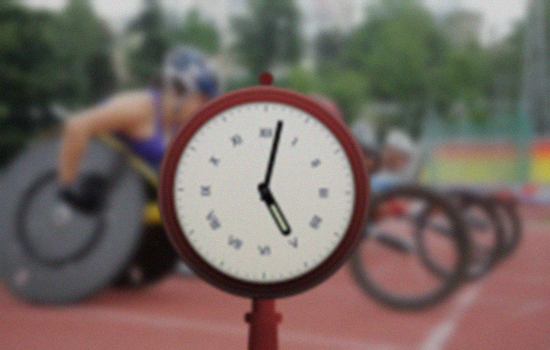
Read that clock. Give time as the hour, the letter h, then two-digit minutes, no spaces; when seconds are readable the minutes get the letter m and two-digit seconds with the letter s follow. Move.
5h02
